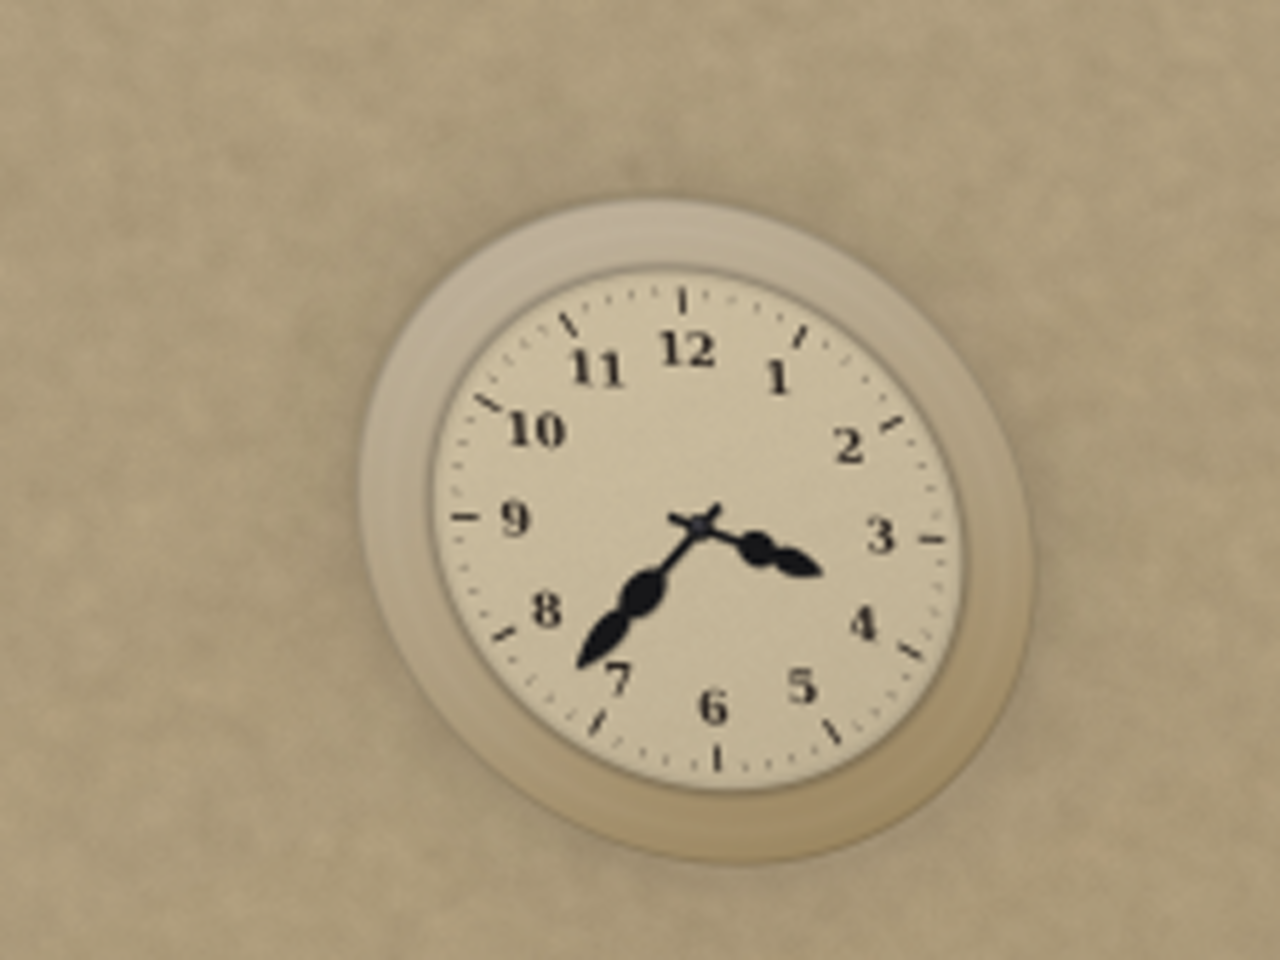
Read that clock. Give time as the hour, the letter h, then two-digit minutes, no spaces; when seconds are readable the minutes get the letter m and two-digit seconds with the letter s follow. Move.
3h37
